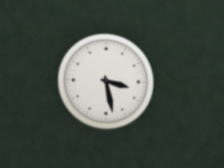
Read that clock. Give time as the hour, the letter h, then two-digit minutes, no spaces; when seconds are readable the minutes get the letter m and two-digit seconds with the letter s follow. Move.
3h28
